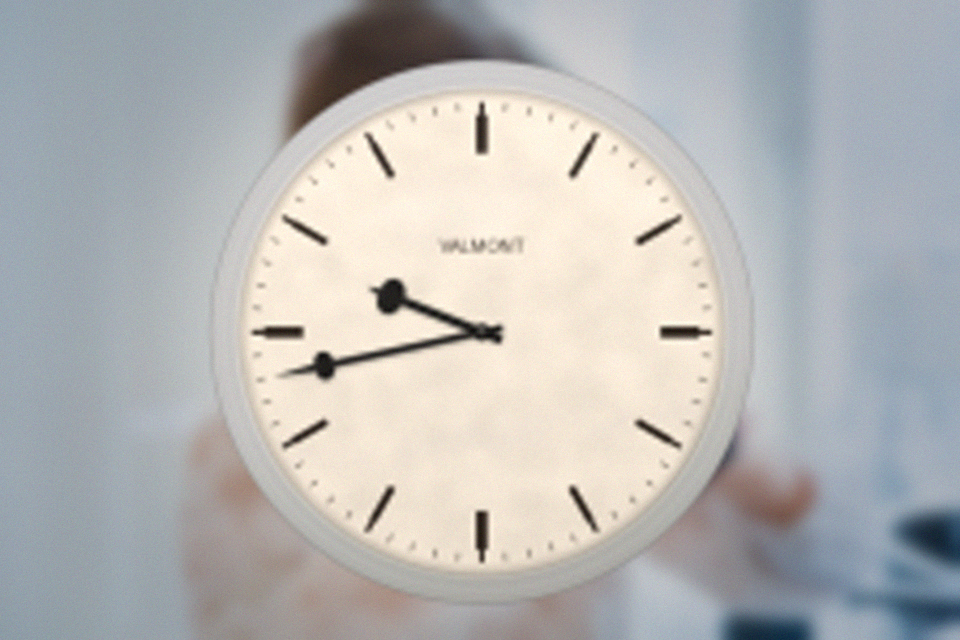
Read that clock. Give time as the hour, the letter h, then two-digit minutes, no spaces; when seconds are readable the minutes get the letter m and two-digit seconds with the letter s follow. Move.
9h43
